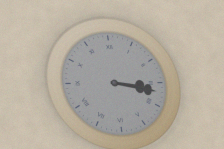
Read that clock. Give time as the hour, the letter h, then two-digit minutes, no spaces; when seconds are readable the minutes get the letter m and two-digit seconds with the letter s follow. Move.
3h17
